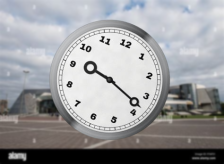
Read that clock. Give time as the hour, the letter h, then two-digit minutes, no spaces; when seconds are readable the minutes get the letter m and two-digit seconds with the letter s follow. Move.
9h18
